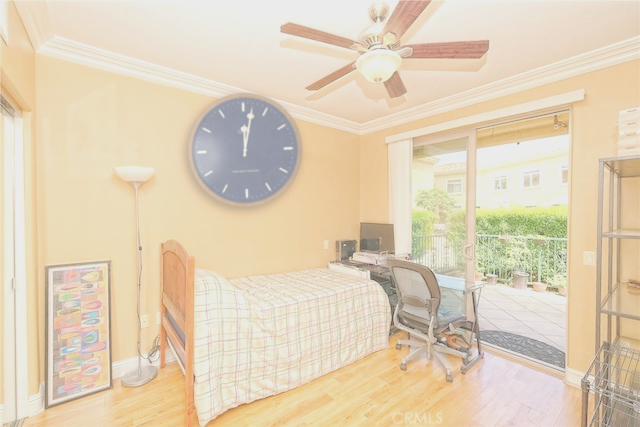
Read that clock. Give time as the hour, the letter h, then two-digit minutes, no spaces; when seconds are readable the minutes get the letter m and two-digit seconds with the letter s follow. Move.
12h02
